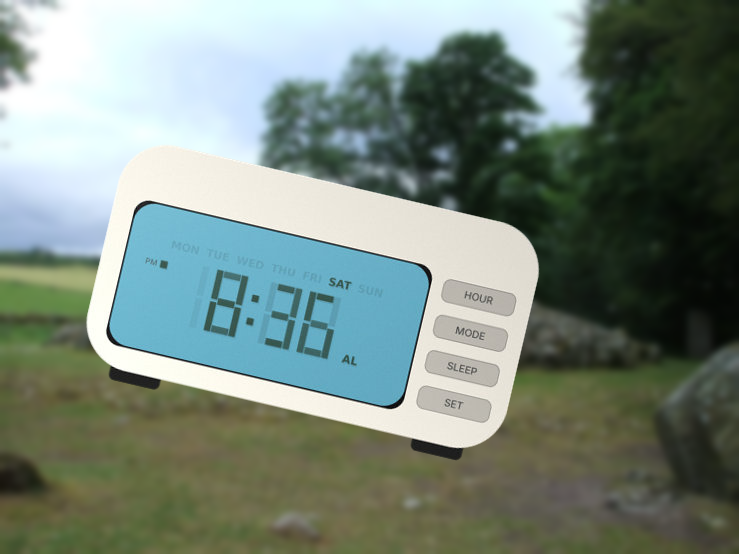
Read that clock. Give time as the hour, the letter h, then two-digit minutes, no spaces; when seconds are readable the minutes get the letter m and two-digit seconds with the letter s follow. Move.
8h36
